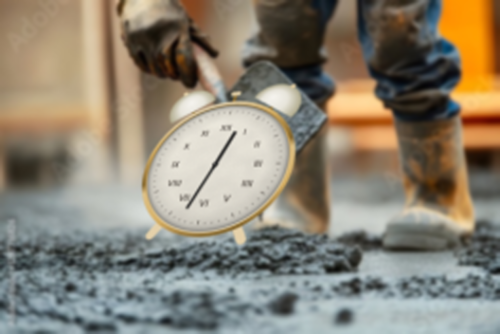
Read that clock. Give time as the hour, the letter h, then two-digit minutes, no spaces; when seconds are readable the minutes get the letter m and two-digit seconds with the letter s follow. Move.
12h33
